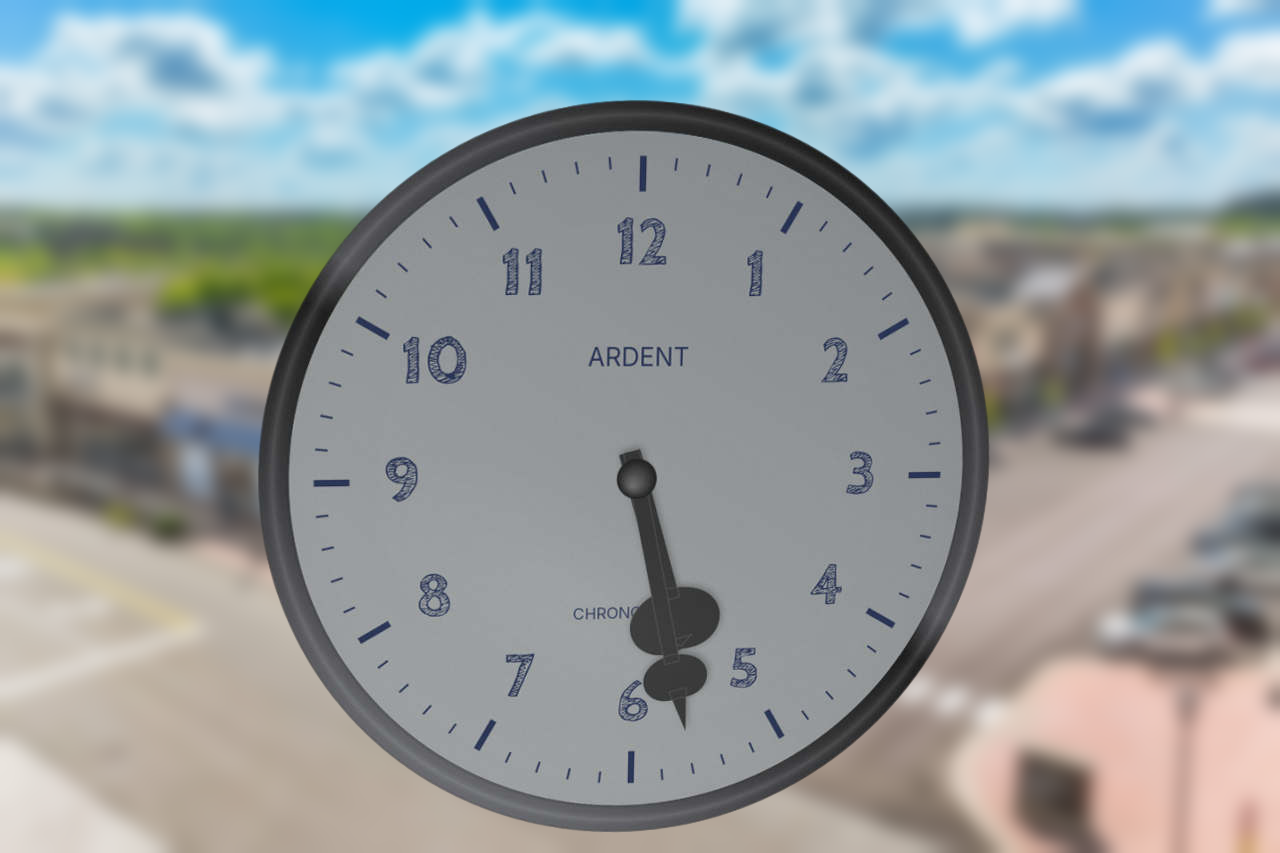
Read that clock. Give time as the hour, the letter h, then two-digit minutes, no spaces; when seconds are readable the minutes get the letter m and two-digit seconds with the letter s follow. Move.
5h28
